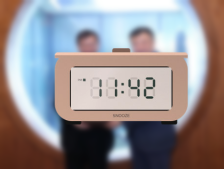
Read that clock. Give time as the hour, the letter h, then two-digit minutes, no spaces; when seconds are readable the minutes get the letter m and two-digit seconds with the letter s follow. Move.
11h42
